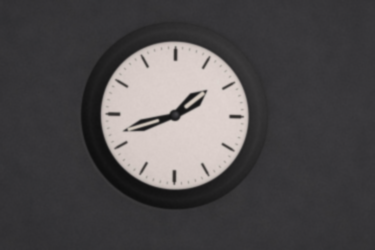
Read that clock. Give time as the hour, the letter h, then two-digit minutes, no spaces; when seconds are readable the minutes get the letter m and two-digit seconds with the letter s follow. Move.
1h42
